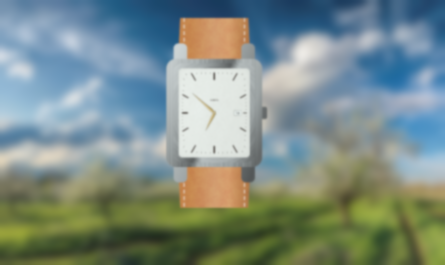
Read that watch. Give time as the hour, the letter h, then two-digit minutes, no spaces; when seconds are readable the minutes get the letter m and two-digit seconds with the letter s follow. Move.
6h52
